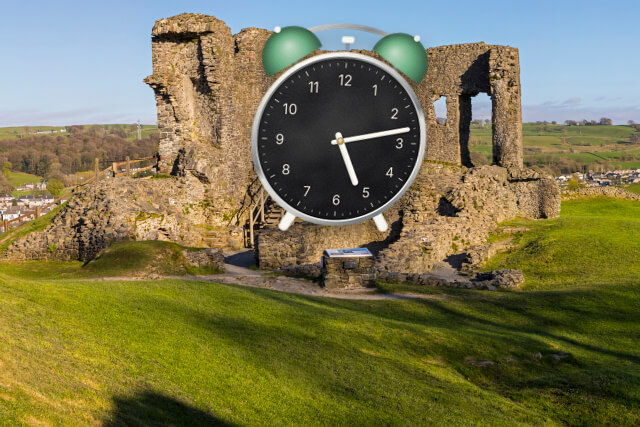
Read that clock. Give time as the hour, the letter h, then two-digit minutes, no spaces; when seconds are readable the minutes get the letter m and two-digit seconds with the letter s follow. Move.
5h13
